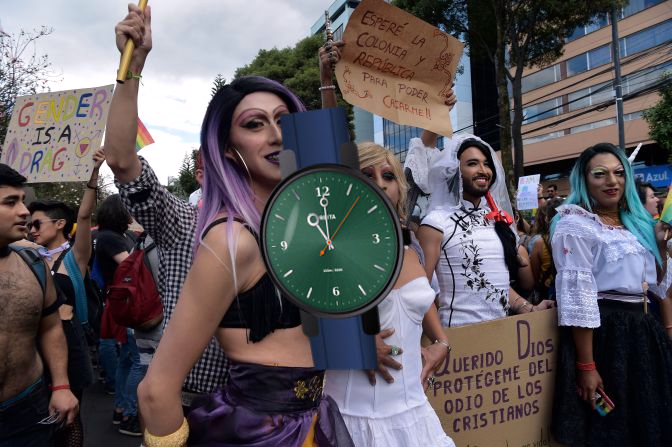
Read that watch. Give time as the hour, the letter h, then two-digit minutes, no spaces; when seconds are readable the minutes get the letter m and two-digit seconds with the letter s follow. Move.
11h00m07s
